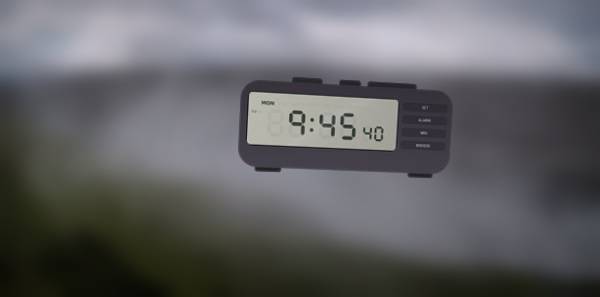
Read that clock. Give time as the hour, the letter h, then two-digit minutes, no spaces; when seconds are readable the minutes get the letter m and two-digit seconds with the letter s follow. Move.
9h45m40s
